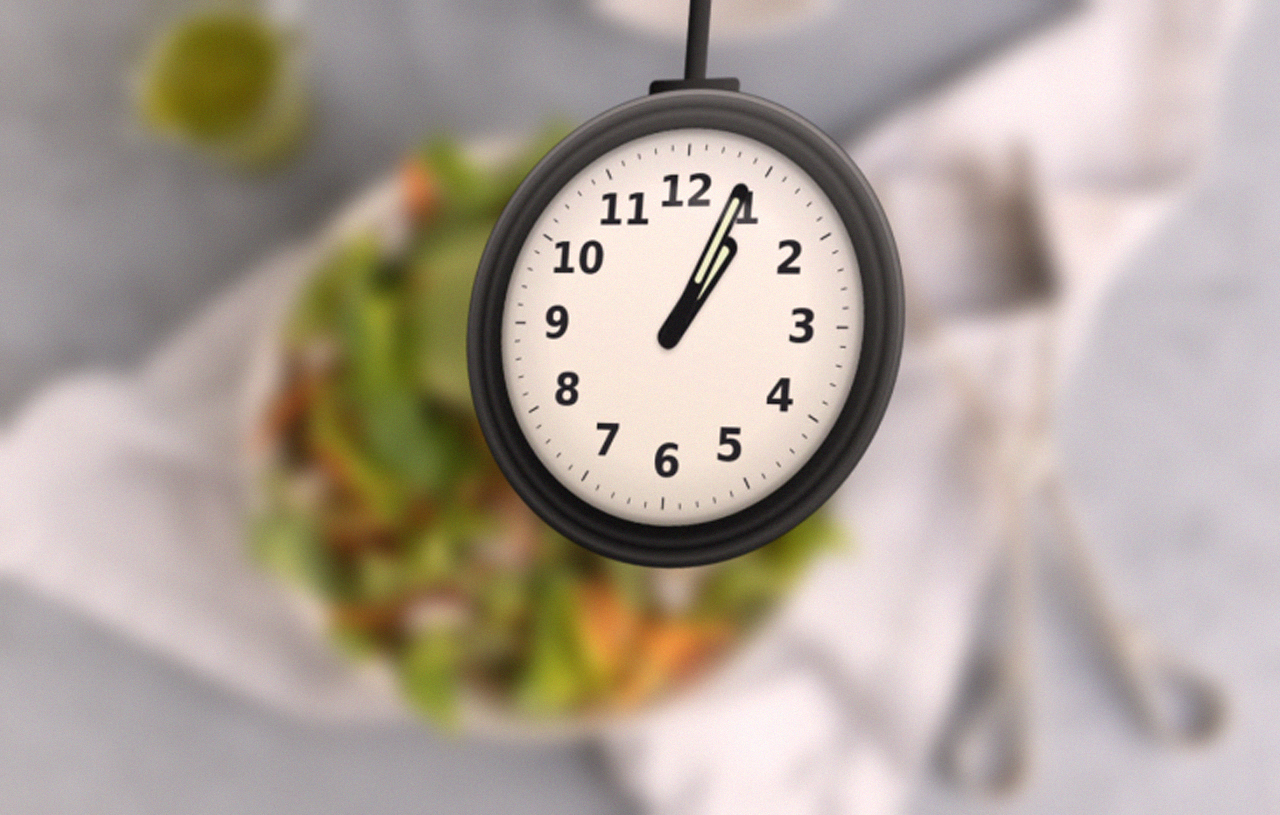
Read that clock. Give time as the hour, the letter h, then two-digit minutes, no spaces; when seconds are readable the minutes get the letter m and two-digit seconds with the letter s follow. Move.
1h04
